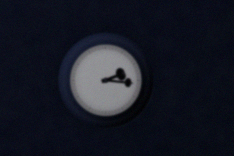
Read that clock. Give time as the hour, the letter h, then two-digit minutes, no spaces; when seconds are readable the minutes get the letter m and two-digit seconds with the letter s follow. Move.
2h16
